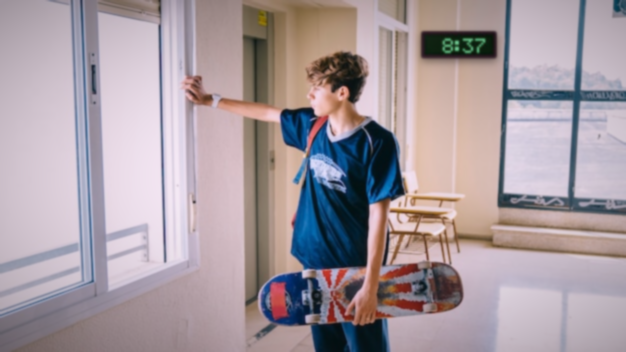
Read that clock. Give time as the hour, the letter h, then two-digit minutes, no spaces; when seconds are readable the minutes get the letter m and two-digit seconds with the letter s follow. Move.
8h37
